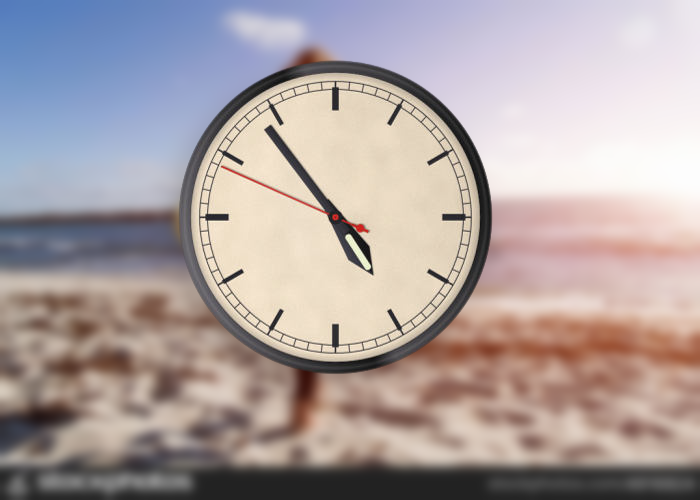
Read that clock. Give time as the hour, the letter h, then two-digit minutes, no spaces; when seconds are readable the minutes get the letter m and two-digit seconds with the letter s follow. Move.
4h53m49s
